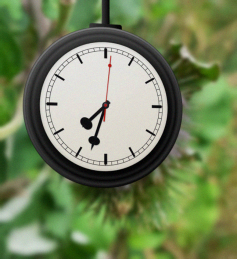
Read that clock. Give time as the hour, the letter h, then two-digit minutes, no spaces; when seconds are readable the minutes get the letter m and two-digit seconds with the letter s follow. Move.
7h33m01s
